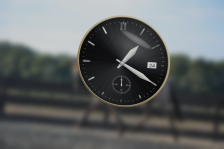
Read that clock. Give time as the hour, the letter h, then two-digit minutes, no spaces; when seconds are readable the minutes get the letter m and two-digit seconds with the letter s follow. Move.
1h20
